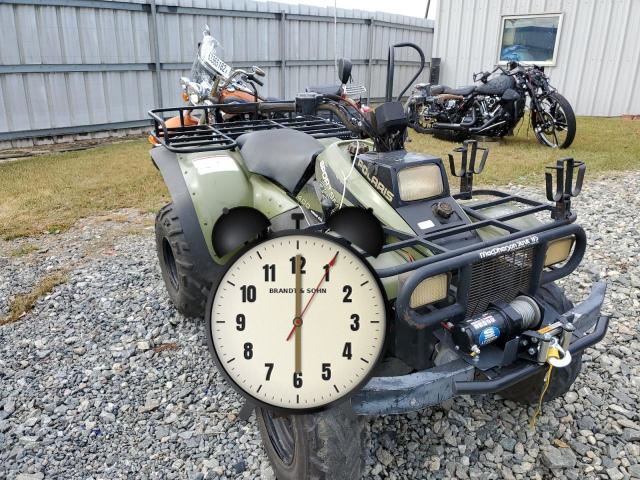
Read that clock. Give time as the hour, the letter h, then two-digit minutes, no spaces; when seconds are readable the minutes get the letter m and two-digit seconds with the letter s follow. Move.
6h00m05s
